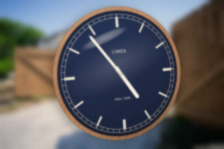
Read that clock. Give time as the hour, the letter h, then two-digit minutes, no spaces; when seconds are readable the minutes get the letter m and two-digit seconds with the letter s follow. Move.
4h54
